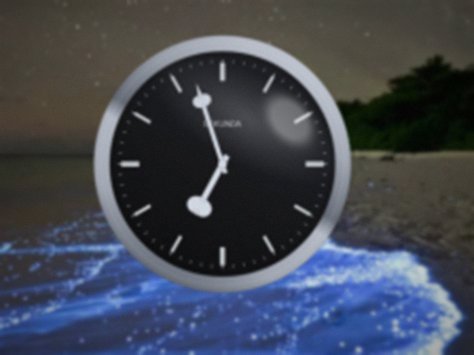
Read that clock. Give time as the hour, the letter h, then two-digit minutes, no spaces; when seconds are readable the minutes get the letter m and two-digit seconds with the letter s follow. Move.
6h57
